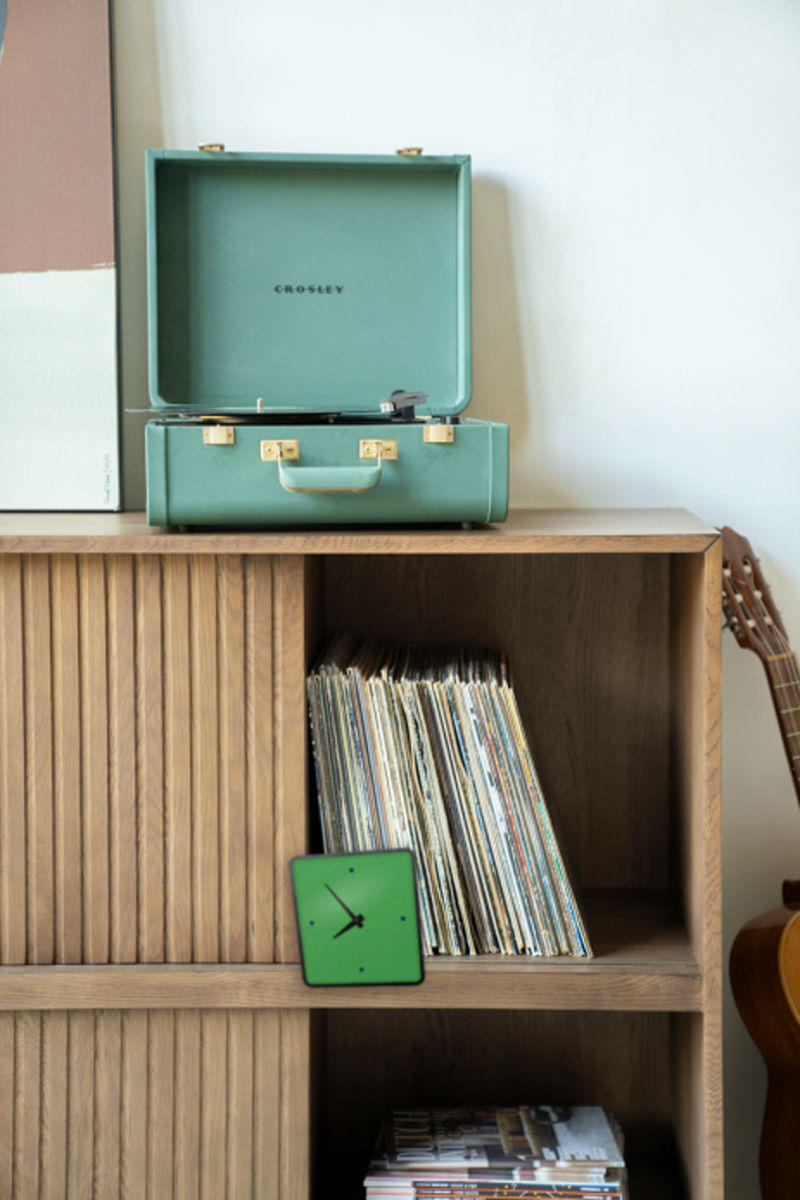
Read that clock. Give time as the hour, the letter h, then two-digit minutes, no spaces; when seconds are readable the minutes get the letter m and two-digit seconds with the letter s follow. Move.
7h54
